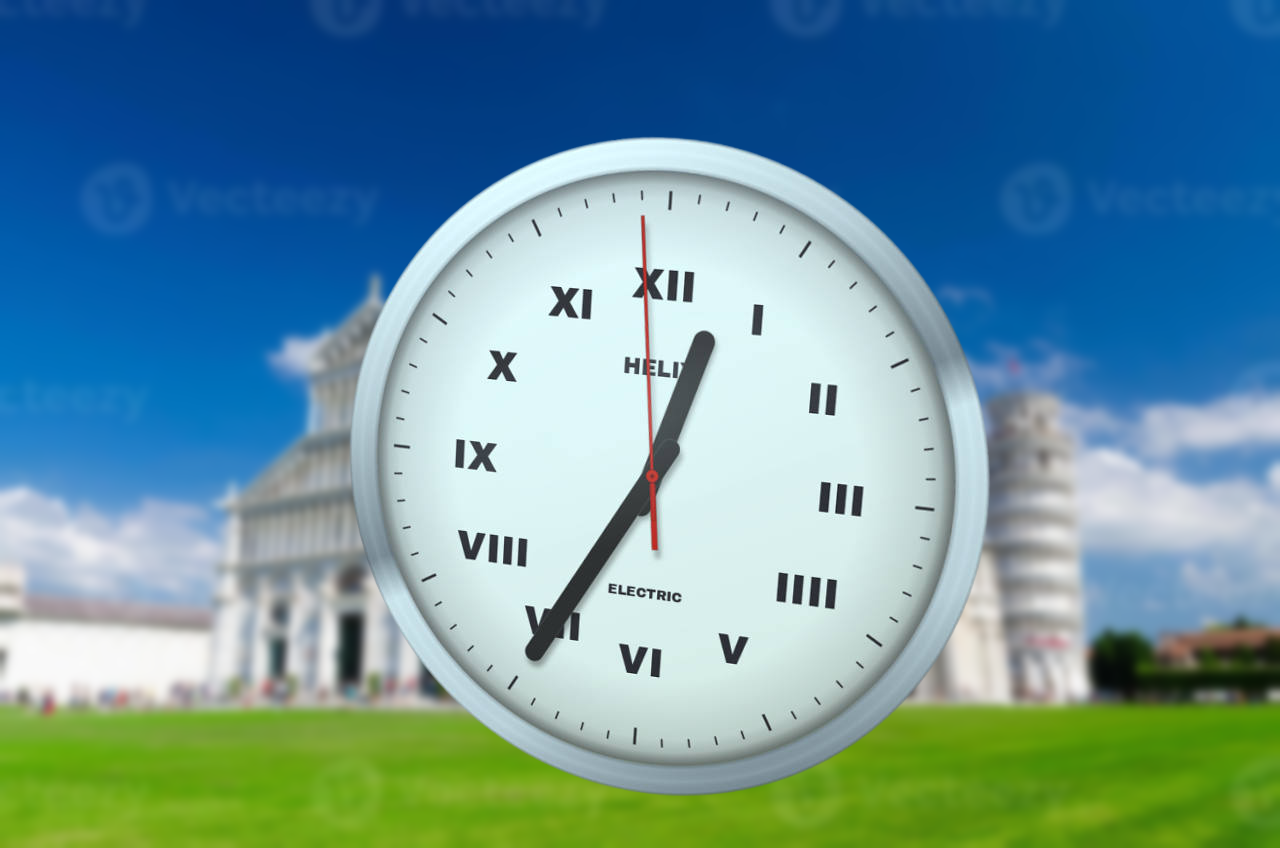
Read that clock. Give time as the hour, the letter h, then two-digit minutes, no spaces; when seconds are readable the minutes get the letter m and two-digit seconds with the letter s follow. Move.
12h34m59s
